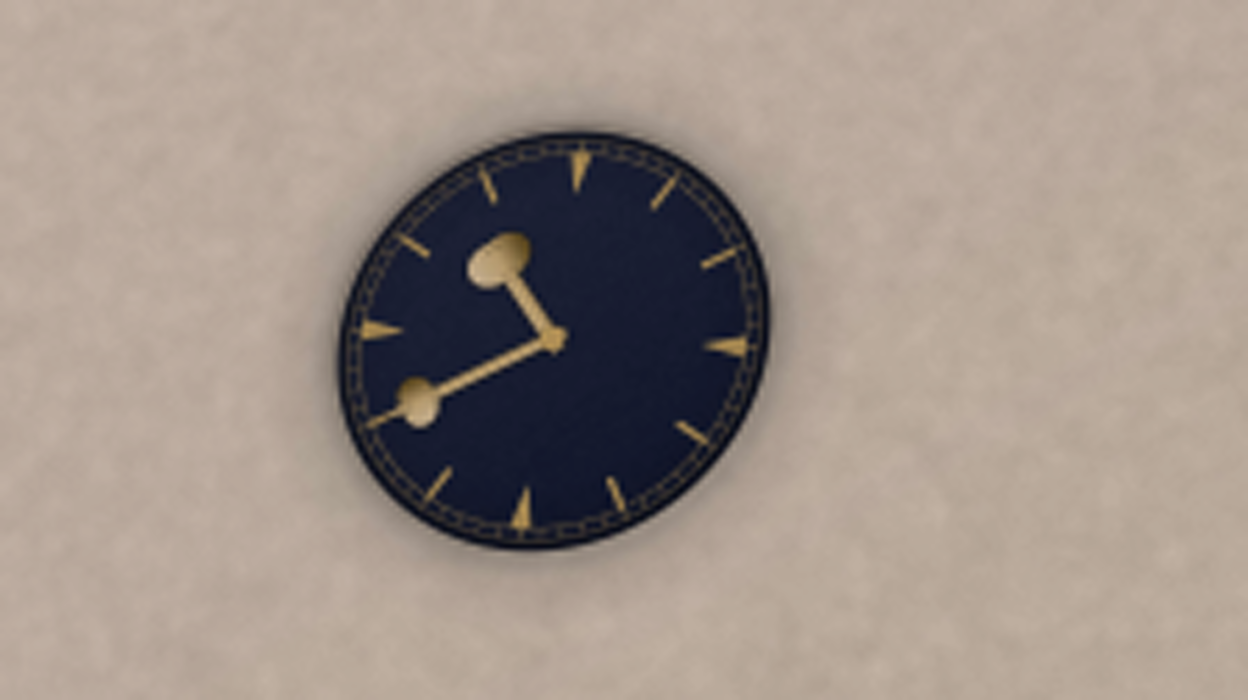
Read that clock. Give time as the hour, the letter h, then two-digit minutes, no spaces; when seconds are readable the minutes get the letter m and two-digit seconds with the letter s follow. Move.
10h40
